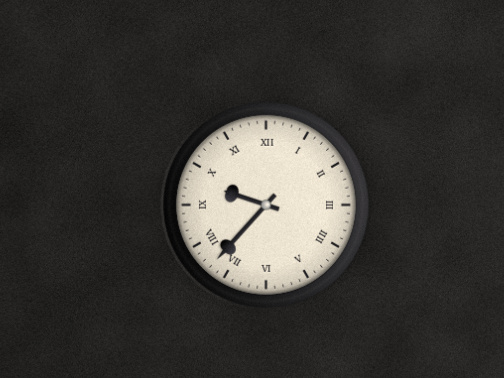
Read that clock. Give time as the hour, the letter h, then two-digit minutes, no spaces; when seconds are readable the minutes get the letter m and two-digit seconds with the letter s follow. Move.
9h37
